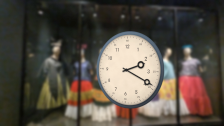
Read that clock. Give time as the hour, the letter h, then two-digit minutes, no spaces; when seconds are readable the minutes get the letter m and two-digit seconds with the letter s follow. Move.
2h19
